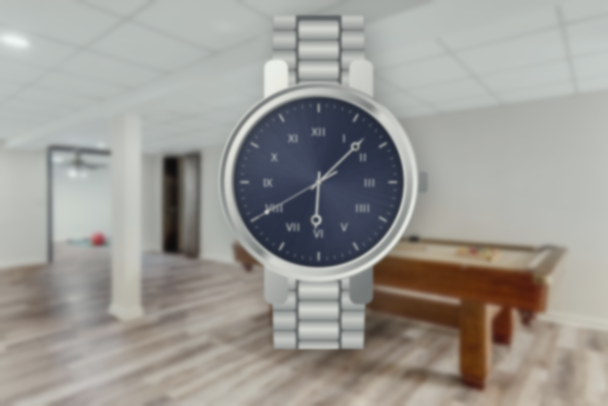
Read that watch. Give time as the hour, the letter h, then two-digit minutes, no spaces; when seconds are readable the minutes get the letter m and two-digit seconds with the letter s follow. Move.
6h07m40s
